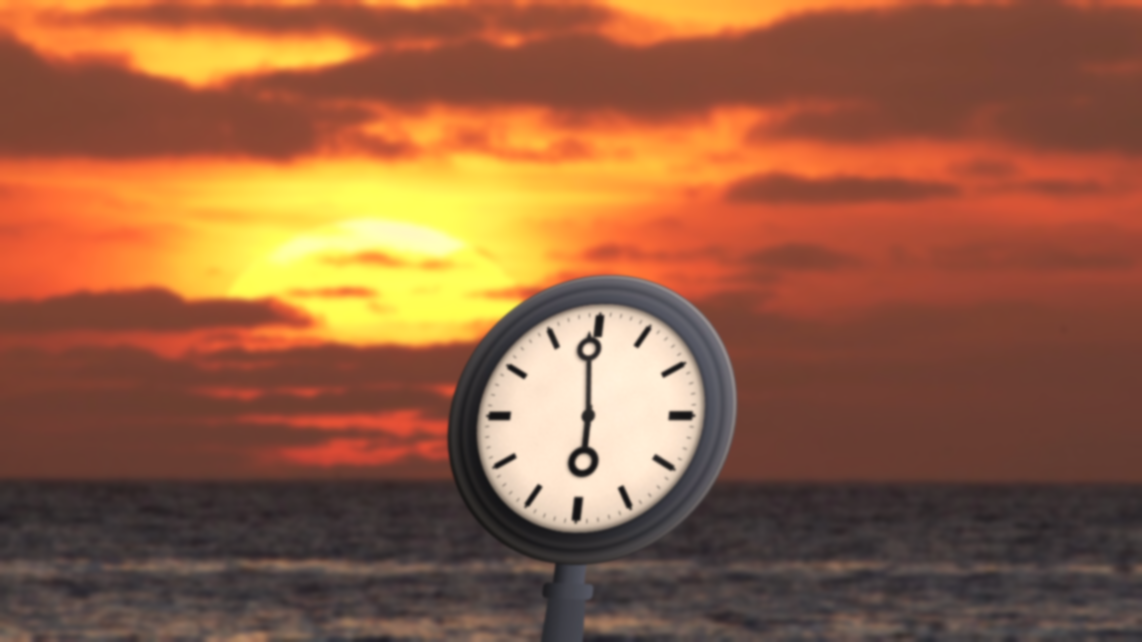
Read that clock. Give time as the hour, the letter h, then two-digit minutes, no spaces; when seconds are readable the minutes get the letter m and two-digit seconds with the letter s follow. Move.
5h59
